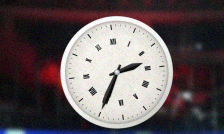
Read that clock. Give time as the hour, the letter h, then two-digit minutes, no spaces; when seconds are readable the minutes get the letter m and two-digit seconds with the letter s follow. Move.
2h35
